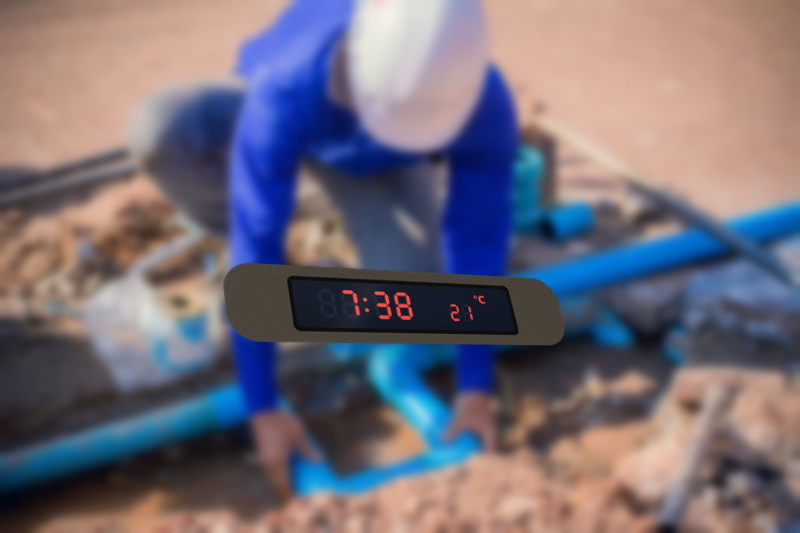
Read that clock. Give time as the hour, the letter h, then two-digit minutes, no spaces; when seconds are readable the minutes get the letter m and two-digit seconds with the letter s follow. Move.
7h38
